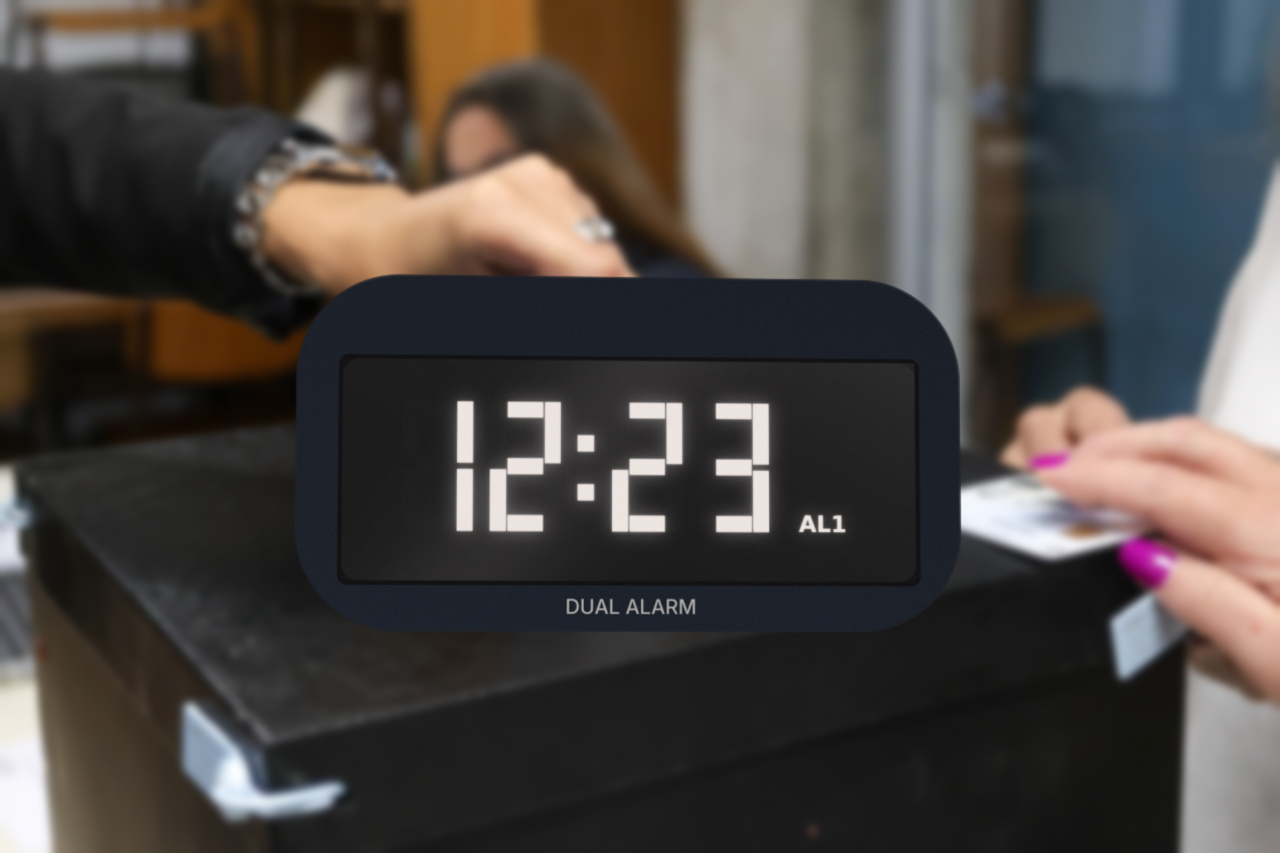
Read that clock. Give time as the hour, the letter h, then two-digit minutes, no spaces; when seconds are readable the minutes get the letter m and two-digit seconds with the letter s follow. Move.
12h23
